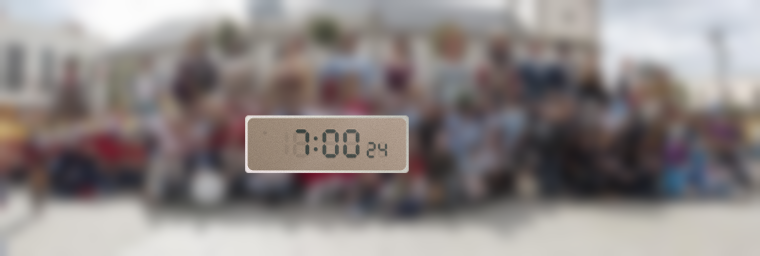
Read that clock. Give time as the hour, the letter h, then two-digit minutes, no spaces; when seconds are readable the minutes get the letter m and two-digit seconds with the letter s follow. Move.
7h00m24s
